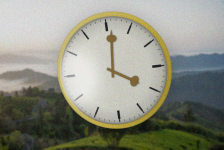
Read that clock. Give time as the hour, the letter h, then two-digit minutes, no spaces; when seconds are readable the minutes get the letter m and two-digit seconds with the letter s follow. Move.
4h01
